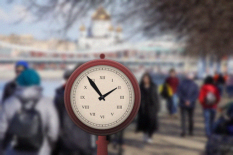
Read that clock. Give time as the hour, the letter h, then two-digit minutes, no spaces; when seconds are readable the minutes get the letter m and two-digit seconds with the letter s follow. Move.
1h54
